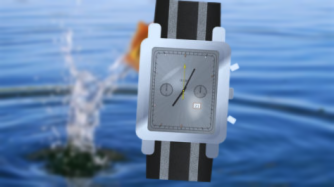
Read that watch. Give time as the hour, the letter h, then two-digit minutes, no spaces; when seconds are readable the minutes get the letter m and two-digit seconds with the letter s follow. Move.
7h04
